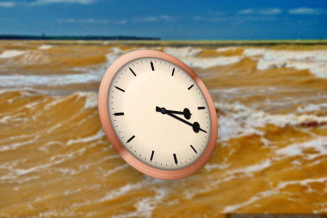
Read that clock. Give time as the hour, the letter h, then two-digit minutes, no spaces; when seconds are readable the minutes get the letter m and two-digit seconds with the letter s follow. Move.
3h20
